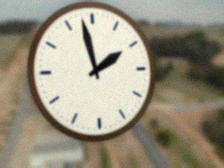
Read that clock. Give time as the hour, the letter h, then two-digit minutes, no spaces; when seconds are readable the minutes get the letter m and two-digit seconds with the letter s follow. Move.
1h58
